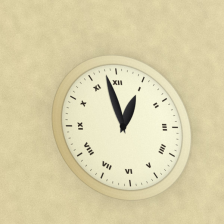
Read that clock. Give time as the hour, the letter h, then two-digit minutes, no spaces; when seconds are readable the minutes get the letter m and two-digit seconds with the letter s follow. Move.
12h58
